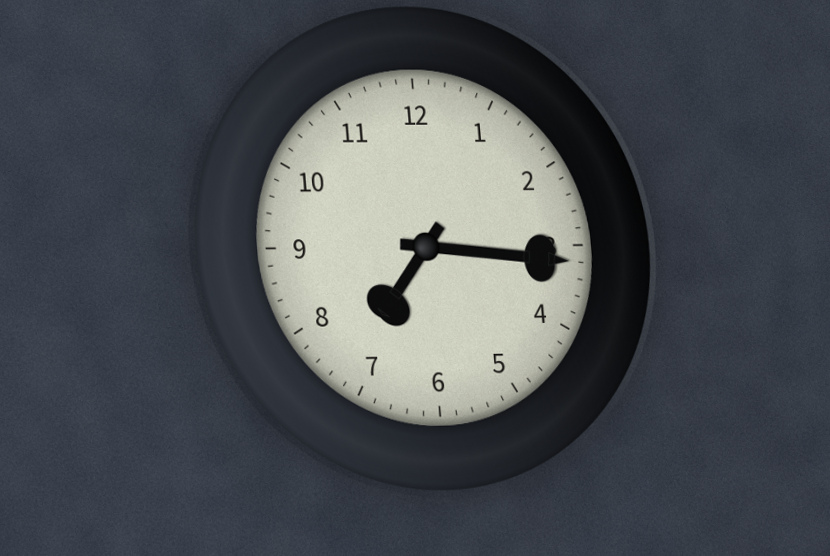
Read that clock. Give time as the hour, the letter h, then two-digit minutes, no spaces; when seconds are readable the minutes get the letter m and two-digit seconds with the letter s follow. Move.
7h16
